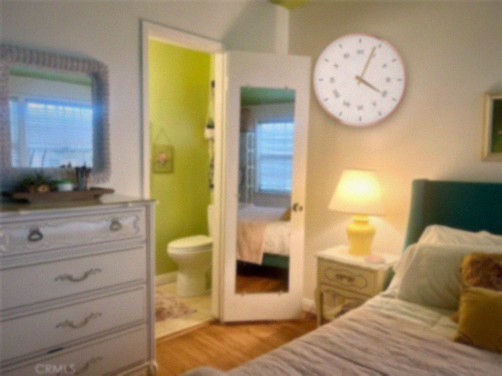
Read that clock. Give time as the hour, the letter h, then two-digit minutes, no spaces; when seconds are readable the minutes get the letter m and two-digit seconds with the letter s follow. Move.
4h04
